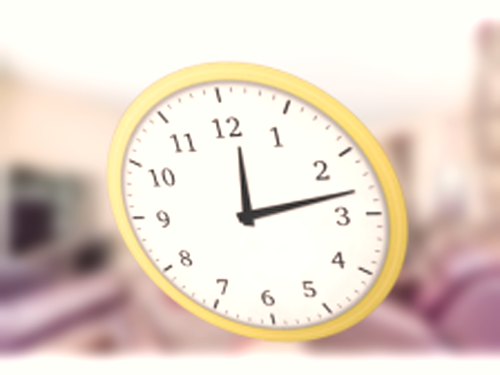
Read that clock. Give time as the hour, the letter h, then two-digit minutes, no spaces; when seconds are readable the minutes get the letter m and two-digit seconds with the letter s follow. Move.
12h13
